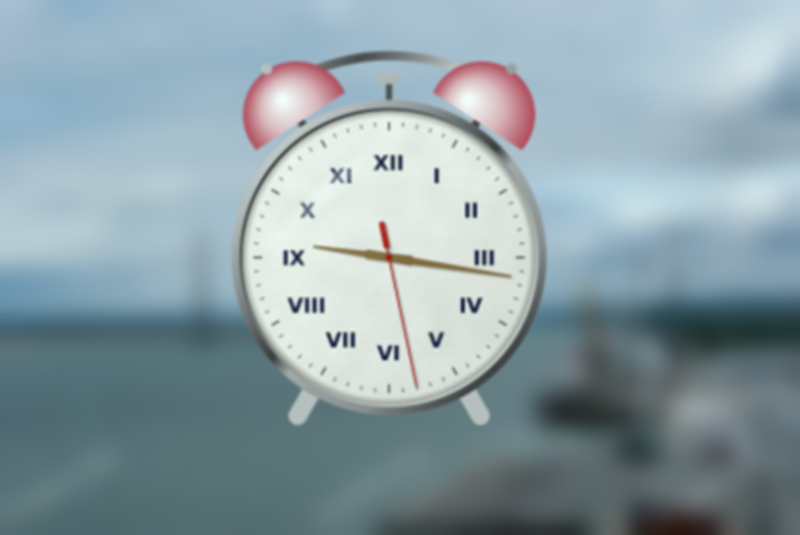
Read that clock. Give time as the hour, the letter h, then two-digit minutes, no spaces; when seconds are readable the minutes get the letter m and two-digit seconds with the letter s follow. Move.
9h16m28s
